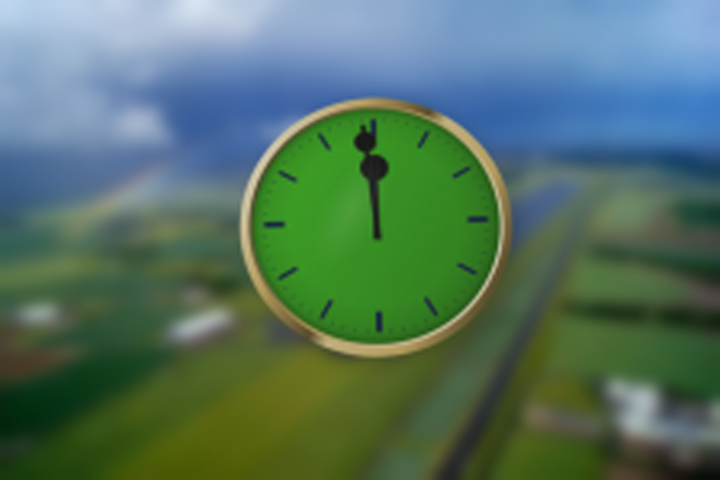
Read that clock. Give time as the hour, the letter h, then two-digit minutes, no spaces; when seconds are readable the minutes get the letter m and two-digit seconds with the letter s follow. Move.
11h59
